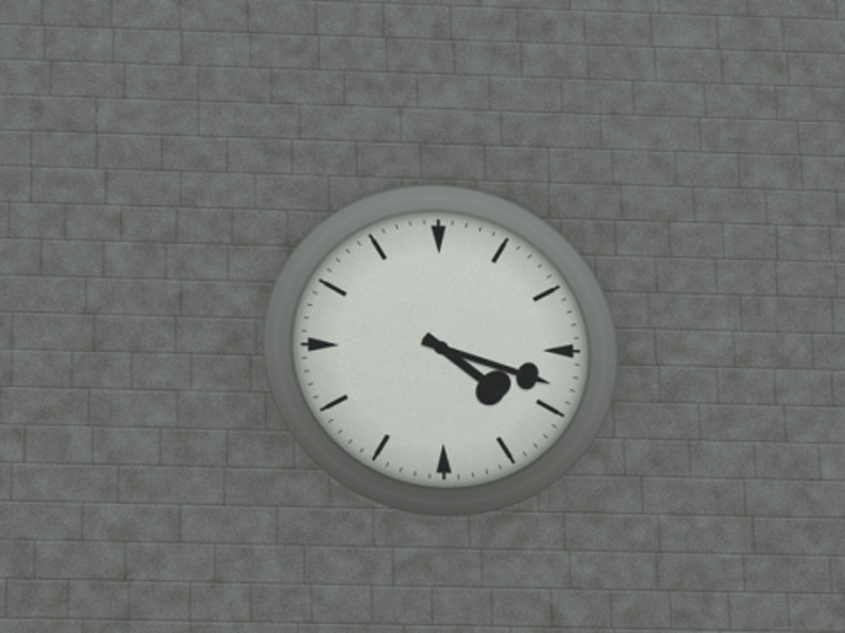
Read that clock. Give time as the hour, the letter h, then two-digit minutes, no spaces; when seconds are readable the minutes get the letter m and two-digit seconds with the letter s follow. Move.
4h18
